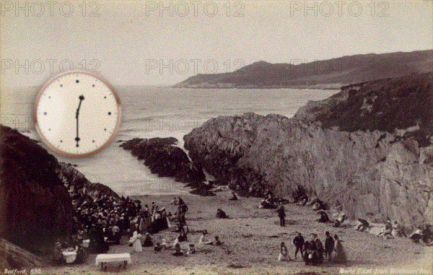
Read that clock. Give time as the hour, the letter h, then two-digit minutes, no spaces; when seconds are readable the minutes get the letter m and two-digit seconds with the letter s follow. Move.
12h30
